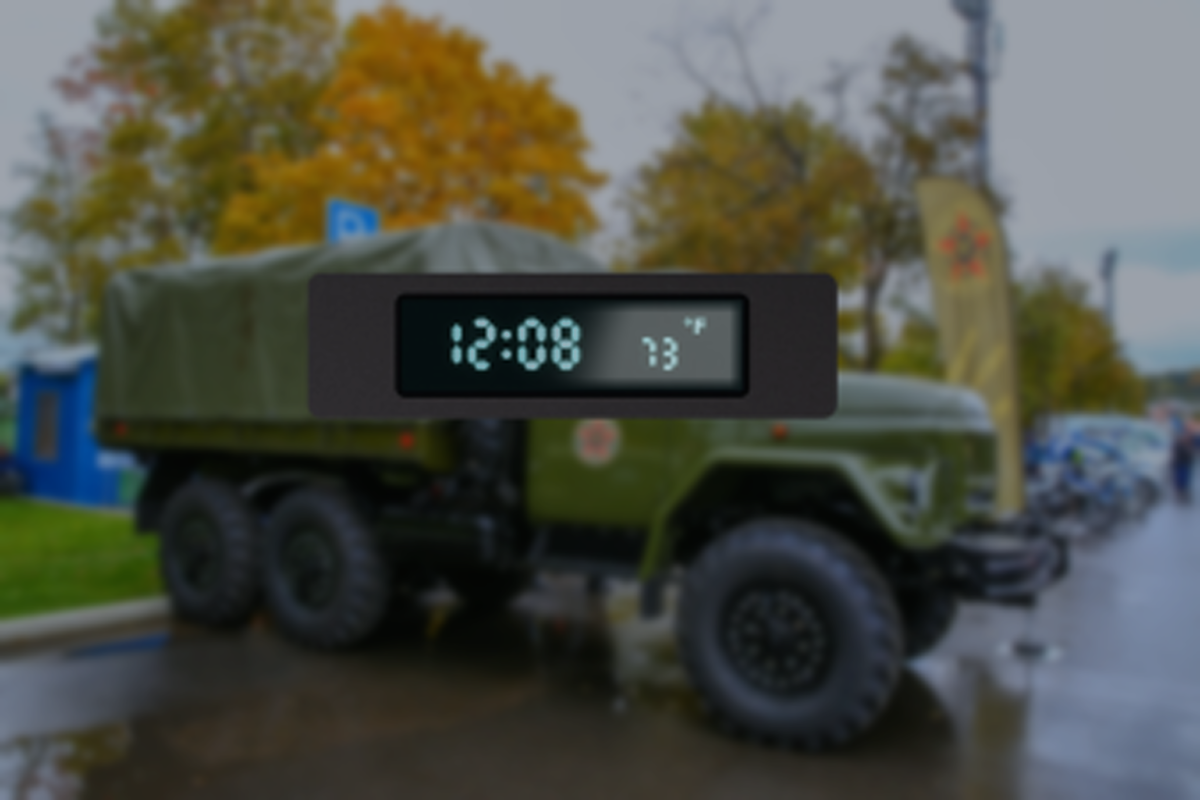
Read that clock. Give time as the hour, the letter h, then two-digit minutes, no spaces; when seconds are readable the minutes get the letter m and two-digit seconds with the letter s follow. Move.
12h08
